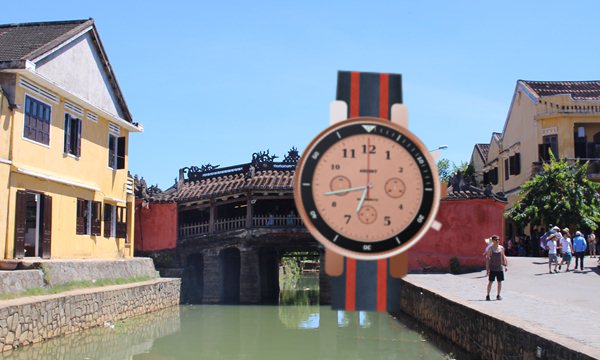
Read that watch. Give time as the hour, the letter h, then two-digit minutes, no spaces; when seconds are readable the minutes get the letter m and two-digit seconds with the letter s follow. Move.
6h43
